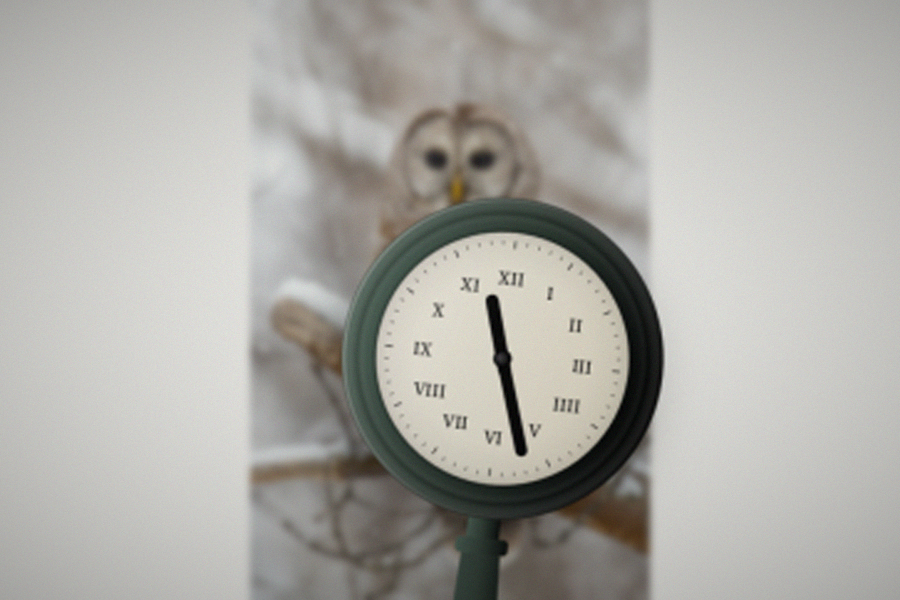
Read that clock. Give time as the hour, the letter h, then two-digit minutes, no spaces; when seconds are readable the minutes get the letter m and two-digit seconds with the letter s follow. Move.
11h27
